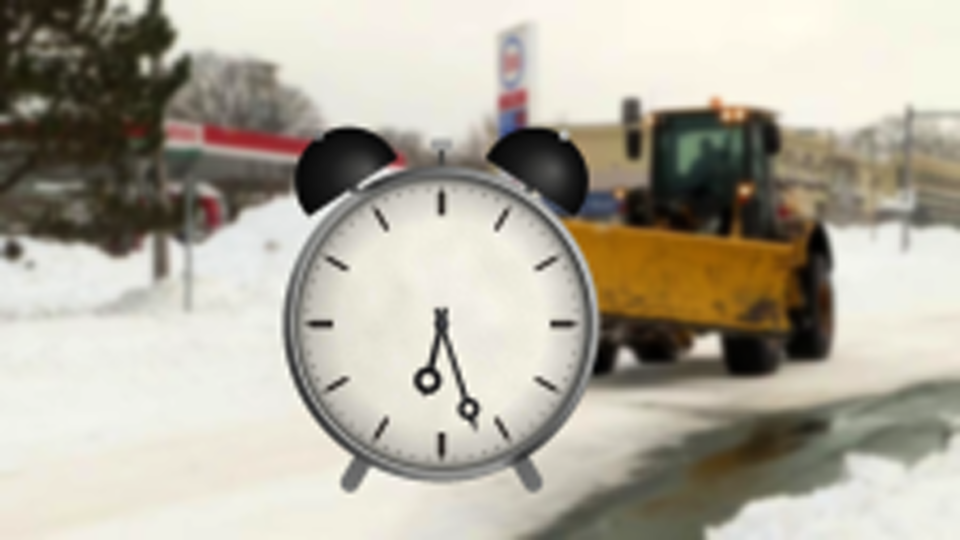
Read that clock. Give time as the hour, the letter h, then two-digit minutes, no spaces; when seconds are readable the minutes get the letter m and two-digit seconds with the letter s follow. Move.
6h27
